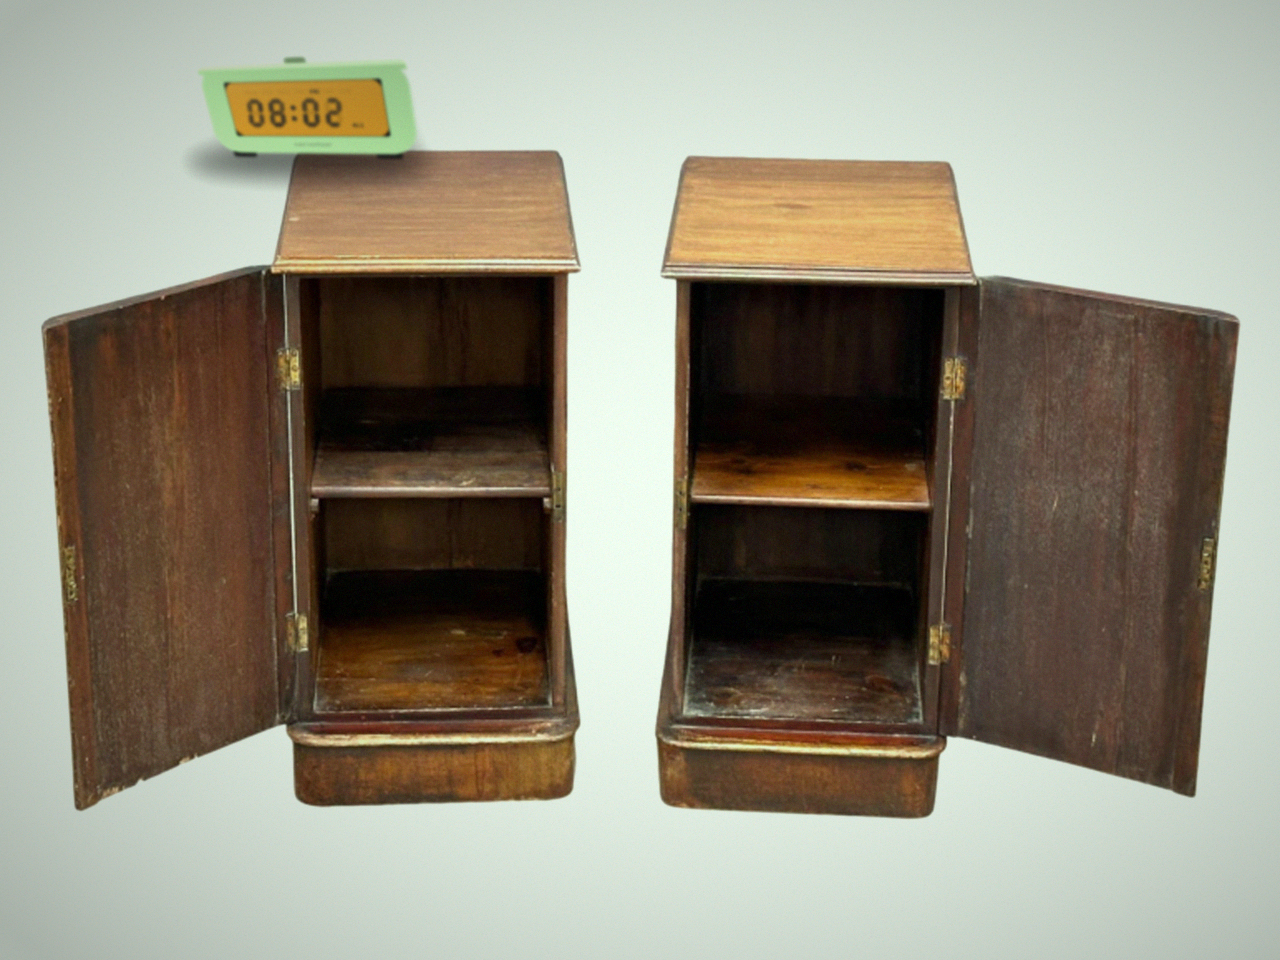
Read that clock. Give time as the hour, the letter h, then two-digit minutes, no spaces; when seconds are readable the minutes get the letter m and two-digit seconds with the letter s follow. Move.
8h02
